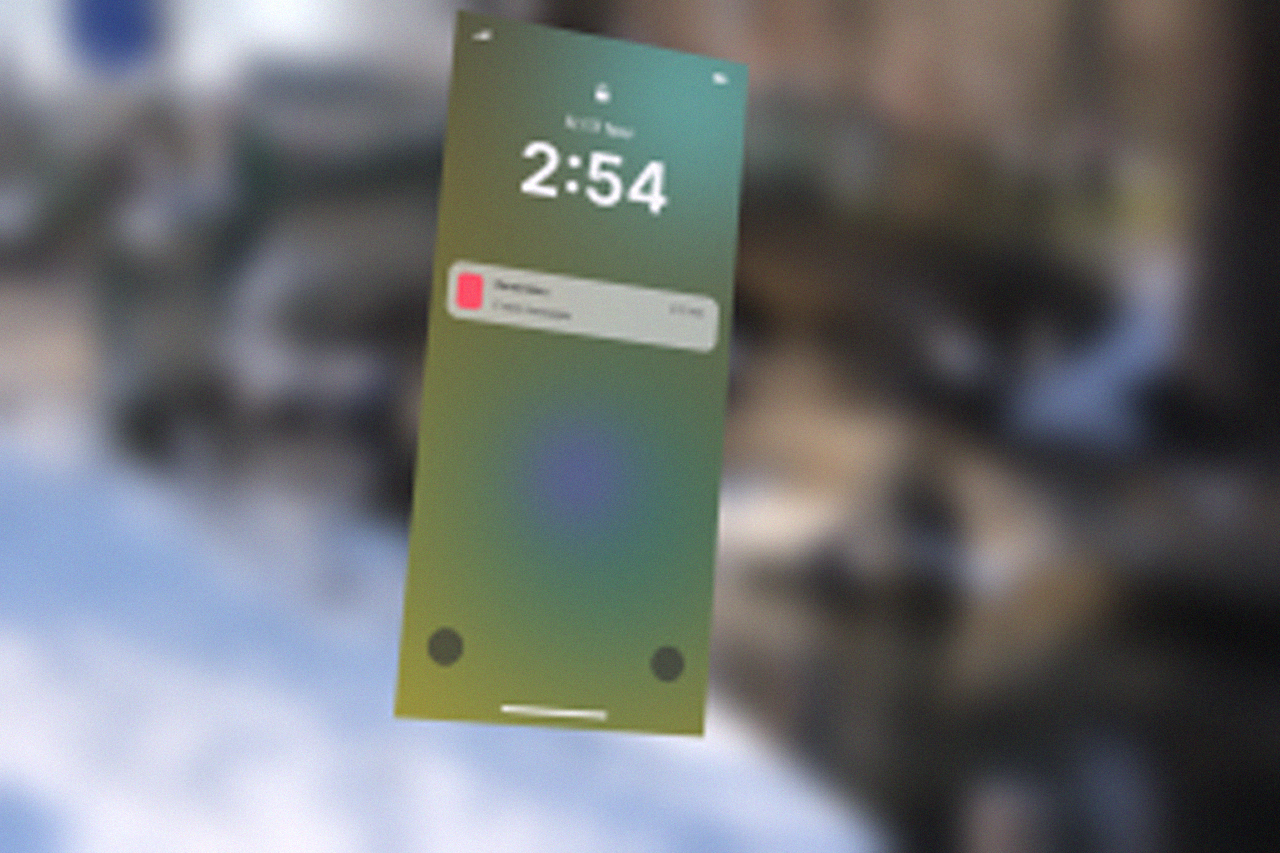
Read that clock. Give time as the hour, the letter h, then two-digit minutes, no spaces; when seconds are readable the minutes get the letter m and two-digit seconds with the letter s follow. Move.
2h54
